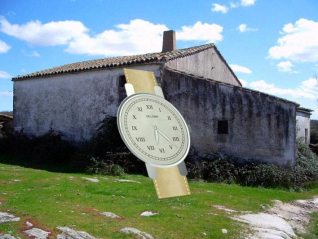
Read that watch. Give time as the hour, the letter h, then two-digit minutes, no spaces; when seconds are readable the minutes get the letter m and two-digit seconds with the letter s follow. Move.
6h23
